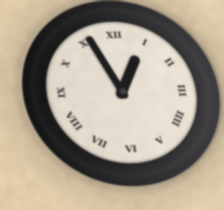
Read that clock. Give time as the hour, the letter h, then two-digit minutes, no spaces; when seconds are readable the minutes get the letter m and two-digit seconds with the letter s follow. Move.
12h56
